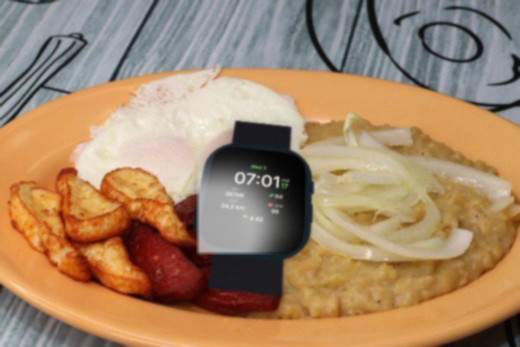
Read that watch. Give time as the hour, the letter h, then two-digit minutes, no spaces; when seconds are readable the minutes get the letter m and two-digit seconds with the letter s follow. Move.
7h01
